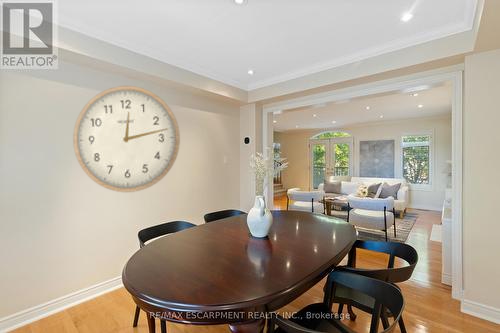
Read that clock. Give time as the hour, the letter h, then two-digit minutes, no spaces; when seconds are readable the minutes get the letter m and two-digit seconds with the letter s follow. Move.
12h13
